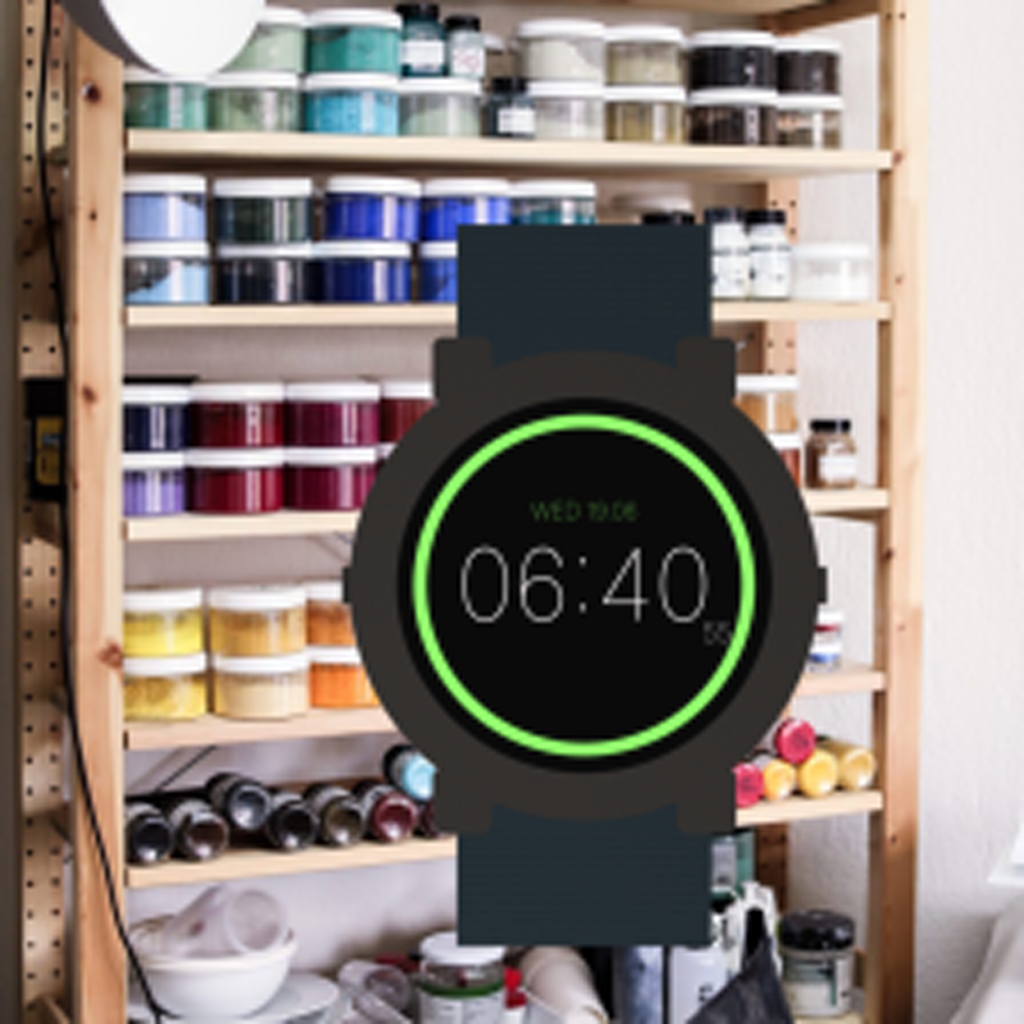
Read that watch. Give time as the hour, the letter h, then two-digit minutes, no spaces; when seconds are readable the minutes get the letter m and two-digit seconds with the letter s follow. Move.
6h40
